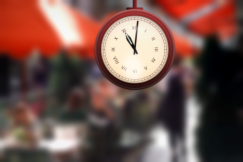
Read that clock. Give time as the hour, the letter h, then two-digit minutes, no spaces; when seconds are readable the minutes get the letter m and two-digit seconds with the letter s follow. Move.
11h01
